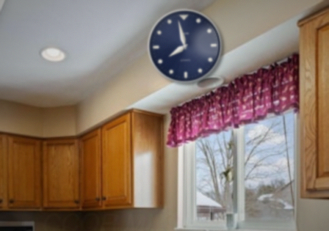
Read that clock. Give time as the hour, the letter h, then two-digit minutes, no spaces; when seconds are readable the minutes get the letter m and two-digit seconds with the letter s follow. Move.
7h58
